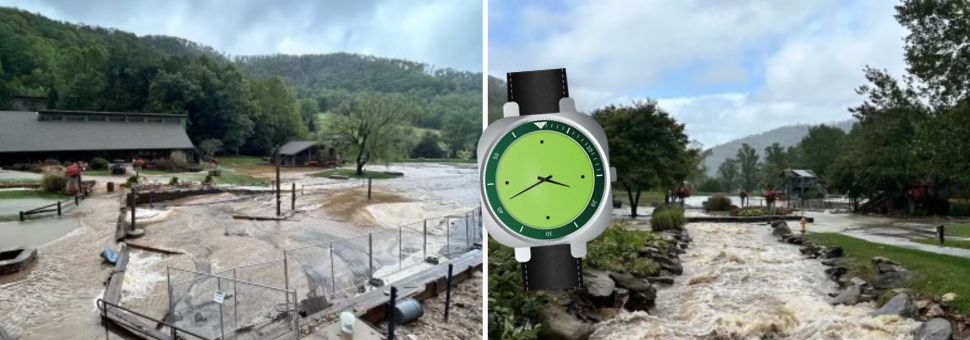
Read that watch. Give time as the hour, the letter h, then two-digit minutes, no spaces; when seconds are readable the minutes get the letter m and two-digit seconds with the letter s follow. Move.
3h41
